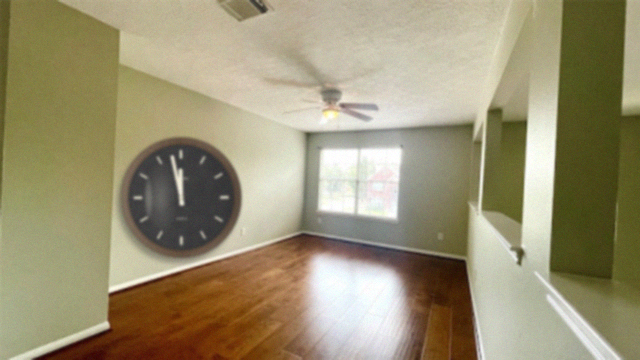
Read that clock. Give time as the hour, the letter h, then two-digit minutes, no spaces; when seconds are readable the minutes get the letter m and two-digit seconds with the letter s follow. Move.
11h58
